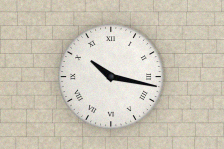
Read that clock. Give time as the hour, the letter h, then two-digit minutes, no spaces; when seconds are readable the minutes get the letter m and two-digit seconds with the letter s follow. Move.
10h17
